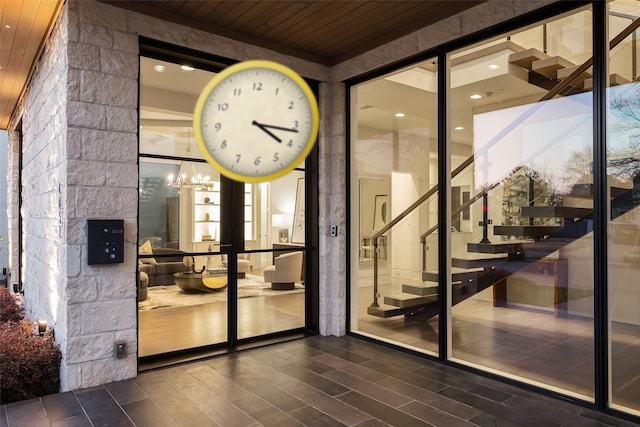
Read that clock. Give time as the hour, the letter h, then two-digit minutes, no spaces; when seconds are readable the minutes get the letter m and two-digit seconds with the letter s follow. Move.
4h17
